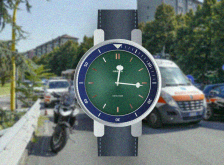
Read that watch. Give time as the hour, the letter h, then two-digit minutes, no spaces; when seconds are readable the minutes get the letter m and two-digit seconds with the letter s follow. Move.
12h16
